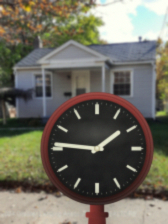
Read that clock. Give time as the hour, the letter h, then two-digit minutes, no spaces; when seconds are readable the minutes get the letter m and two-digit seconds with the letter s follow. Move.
1h46
